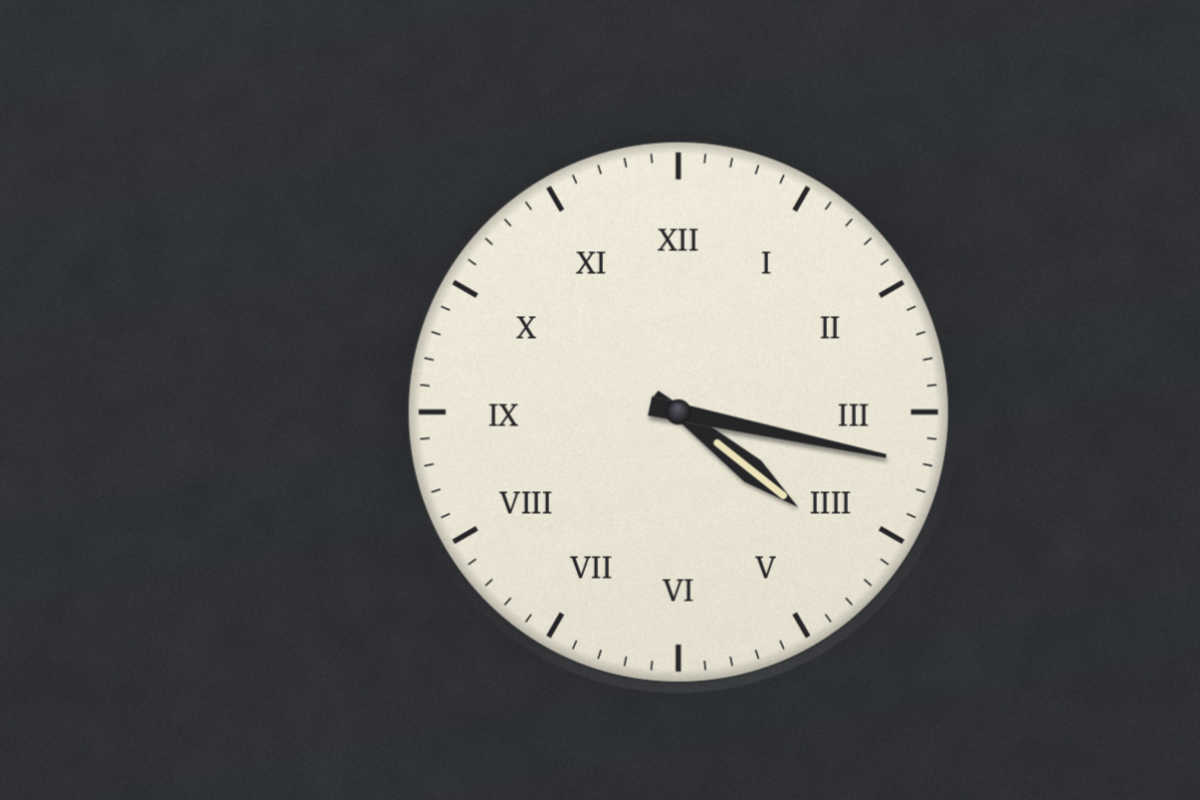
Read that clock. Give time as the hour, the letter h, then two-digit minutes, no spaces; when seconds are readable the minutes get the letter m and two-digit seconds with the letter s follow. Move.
4h17
